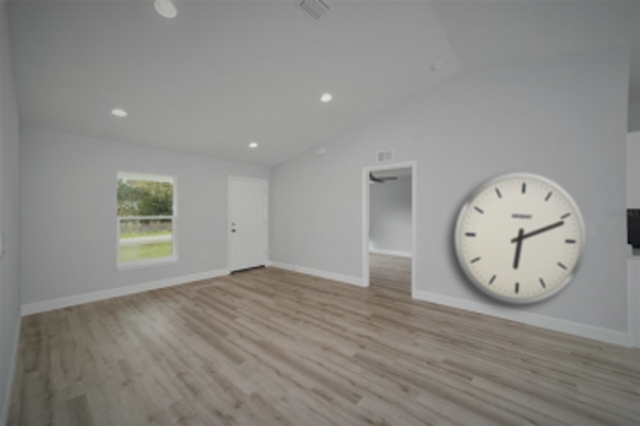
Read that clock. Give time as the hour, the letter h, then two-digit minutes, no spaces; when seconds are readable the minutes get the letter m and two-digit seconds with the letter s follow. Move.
6h11
